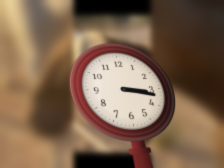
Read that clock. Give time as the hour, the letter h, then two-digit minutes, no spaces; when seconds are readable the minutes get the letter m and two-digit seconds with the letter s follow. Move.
3h17
